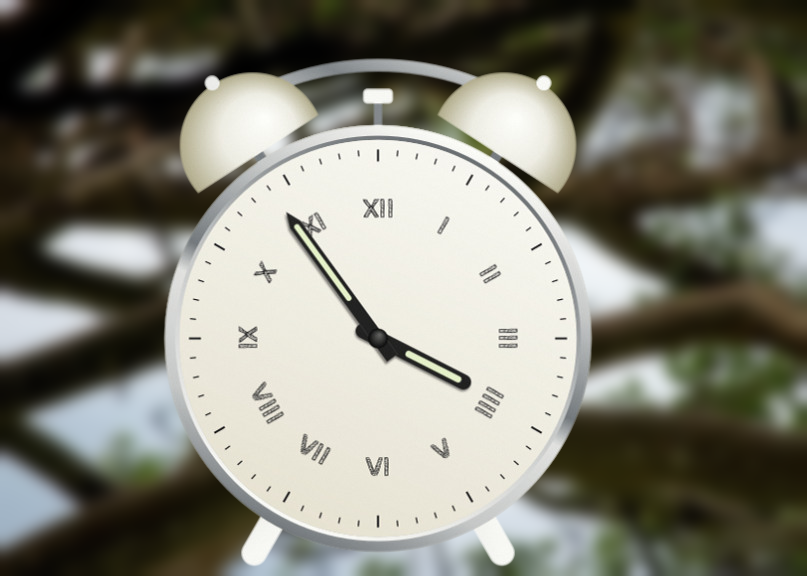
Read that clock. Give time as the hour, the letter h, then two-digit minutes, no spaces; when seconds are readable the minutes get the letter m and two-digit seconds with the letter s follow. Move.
3h54
